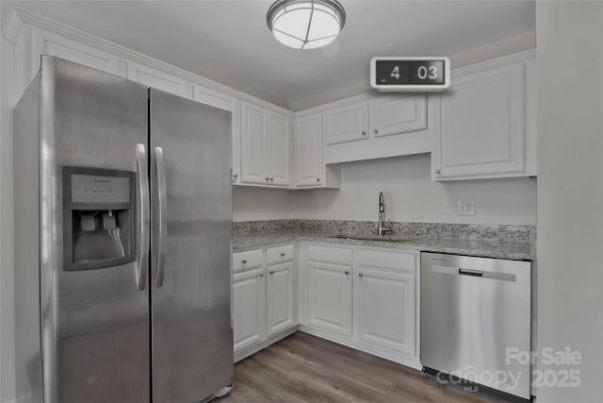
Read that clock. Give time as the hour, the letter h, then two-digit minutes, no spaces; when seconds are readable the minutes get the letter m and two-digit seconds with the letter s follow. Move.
4h03
